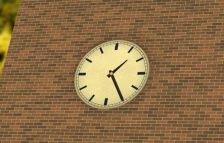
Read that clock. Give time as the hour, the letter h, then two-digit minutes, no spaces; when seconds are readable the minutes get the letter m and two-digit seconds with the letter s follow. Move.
1h25
